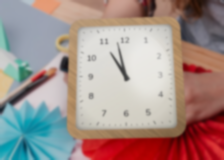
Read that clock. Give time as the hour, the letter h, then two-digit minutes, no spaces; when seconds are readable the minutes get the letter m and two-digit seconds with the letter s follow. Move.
10h58
